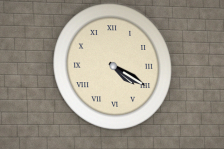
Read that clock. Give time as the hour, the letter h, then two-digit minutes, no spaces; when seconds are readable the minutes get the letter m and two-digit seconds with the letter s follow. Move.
4h20
